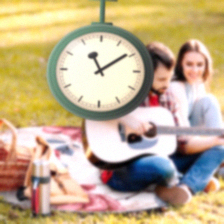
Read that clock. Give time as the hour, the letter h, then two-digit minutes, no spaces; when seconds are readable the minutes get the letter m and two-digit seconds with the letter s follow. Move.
11h09
